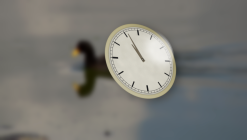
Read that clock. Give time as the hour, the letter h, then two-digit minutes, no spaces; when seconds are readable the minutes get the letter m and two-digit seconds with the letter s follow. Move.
10h56
